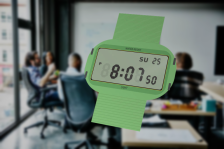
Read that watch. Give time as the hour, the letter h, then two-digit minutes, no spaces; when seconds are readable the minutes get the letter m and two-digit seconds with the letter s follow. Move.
8h07m50s
